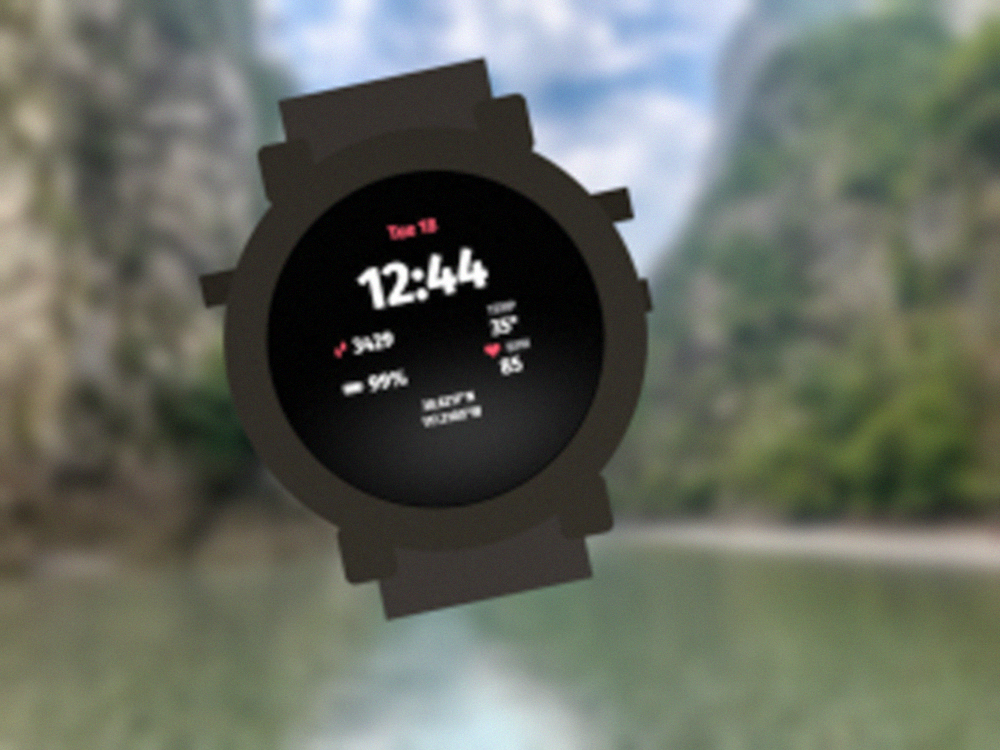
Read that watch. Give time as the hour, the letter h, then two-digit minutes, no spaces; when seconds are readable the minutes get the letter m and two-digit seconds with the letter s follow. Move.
12h44
